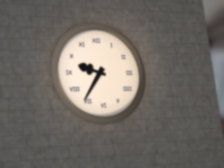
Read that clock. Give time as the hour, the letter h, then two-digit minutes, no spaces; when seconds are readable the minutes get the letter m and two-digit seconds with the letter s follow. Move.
9h36
